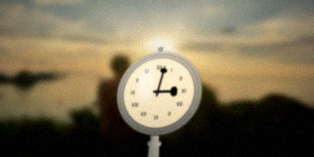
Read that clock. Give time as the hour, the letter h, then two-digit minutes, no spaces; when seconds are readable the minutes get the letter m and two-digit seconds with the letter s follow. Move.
3h02
